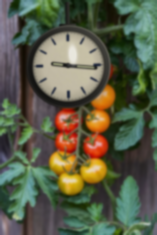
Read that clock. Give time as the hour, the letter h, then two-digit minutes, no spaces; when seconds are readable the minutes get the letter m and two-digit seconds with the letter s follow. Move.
9h16
